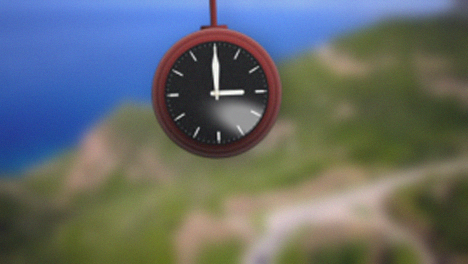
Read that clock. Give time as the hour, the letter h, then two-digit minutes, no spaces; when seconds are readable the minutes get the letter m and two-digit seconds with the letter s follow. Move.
3h00
